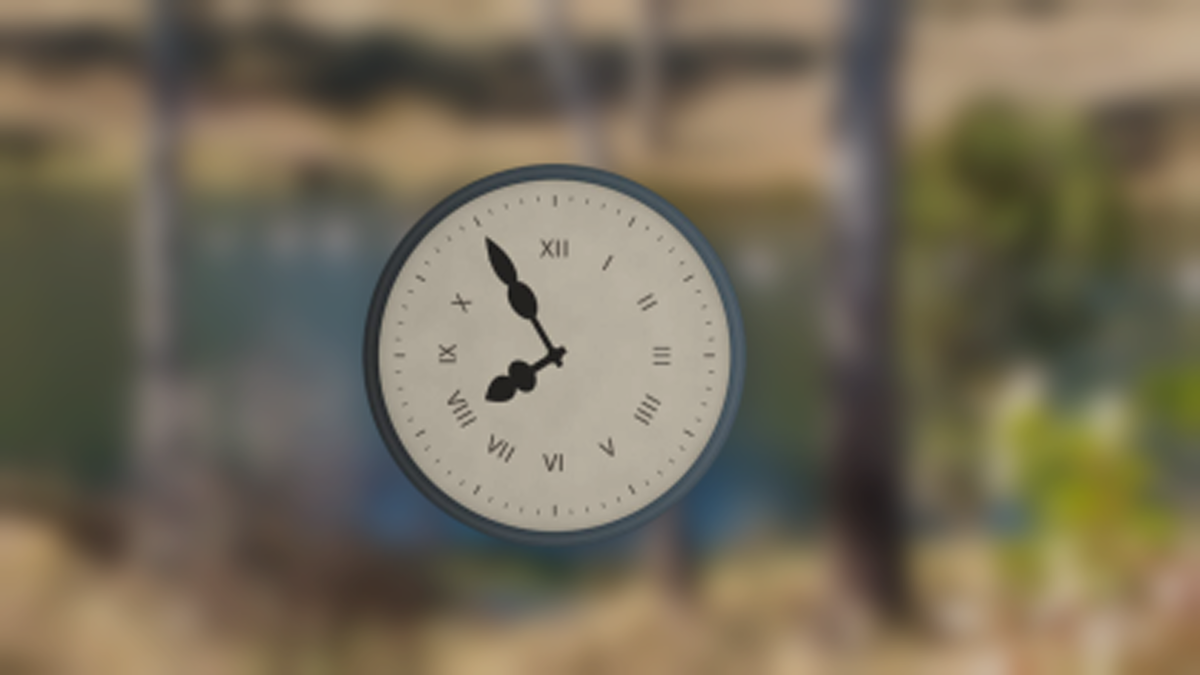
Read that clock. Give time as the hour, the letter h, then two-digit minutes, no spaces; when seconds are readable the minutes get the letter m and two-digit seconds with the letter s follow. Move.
7h55
